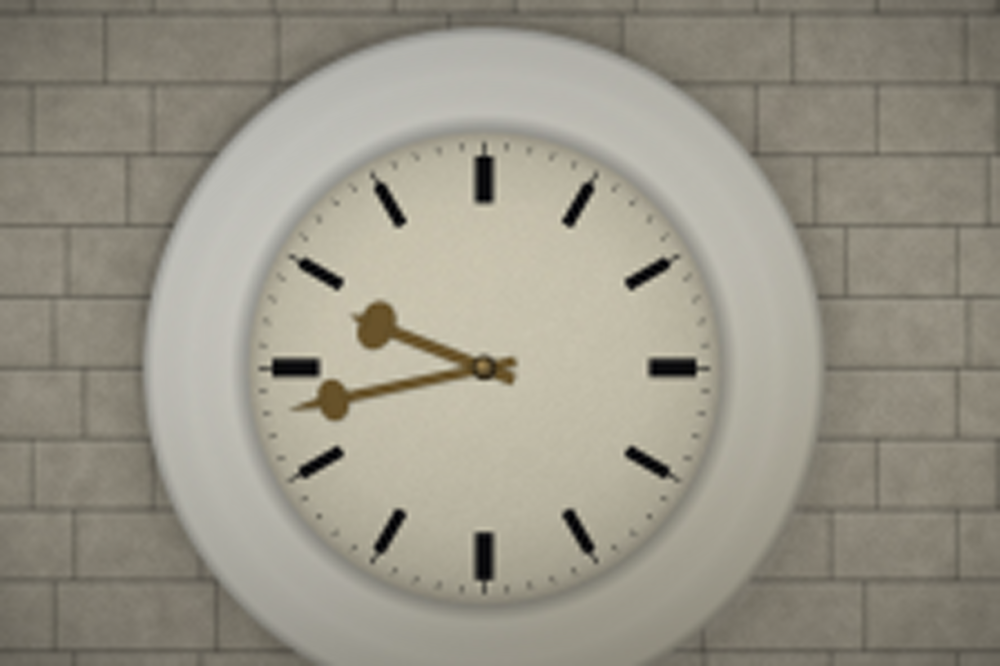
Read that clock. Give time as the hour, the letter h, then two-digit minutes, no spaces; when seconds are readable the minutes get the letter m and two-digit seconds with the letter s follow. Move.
9h43
